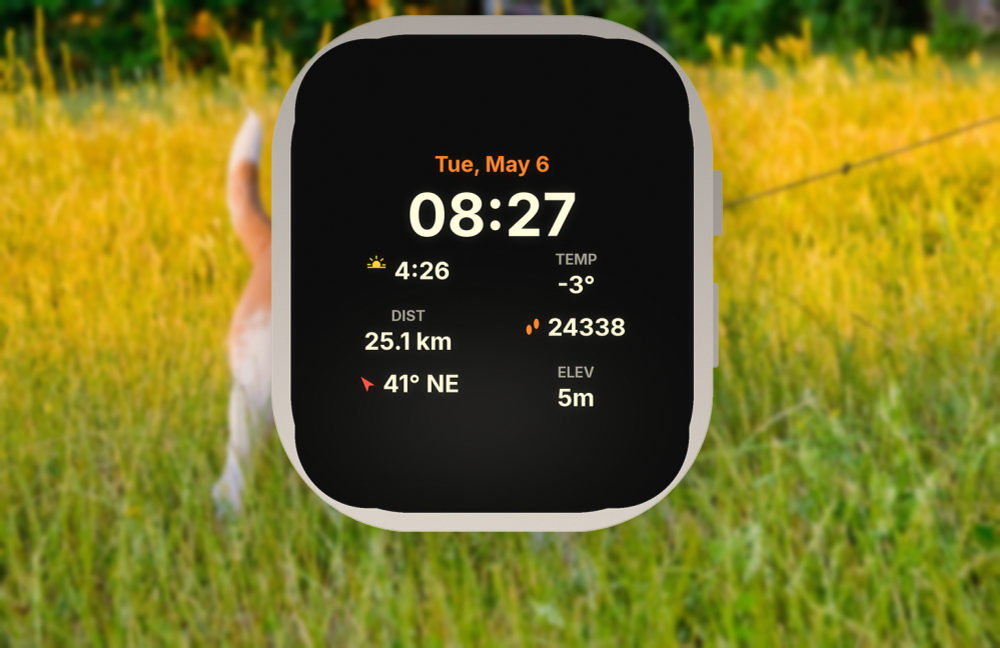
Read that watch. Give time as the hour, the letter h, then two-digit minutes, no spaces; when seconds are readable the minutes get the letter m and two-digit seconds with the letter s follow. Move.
8h27
